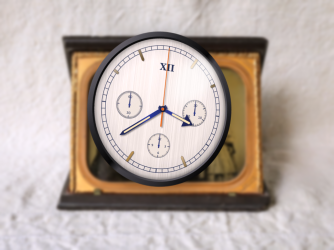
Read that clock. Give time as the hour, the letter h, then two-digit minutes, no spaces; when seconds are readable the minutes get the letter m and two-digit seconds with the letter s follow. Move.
3h39
